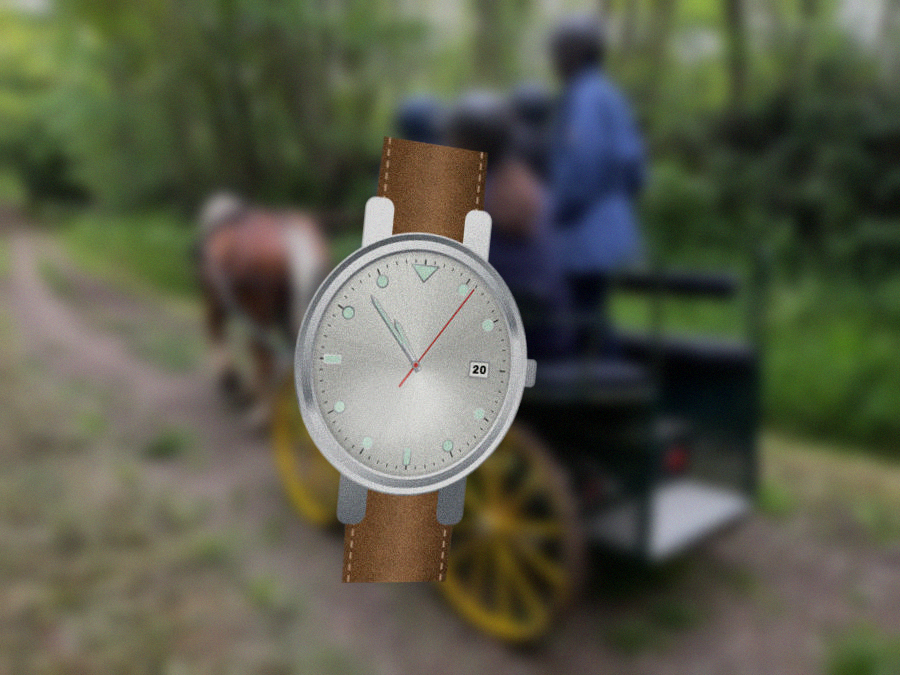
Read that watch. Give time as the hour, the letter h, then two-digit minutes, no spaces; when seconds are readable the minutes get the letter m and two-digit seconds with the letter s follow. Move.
10h53m06s
